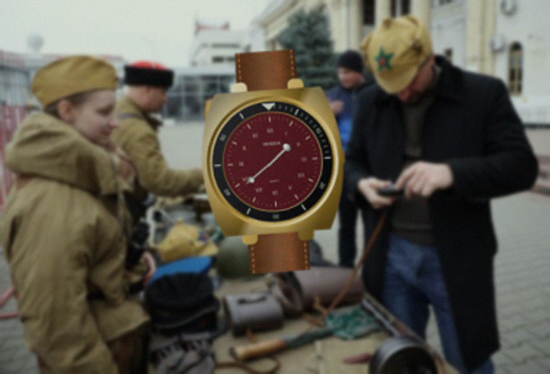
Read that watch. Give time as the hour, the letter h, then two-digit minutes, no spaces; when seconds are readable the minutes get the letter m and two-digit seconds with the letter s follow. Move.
1h39
